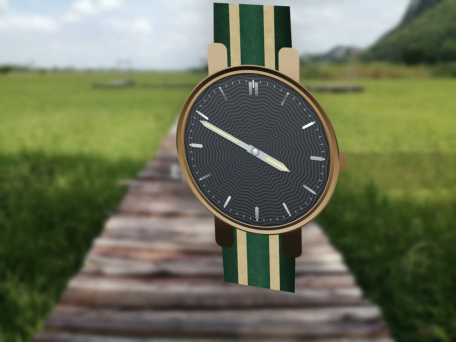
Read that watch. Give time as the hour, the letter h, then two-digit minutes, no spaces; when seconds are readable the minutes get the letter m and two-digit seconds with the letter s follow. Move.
3h49
